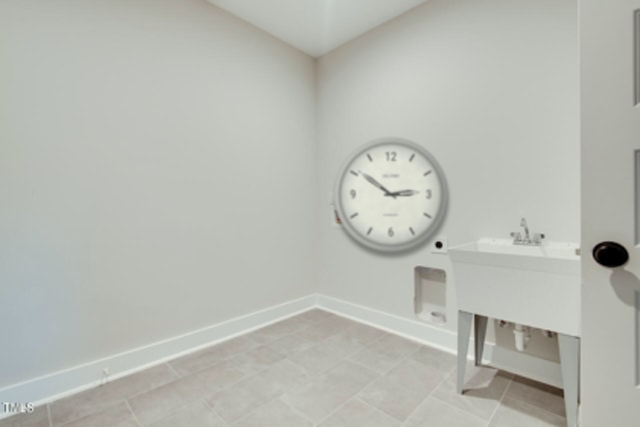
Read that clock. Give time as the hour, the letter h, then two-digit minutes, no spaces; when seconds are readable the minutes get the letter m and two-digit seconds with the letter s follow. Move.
2h51
